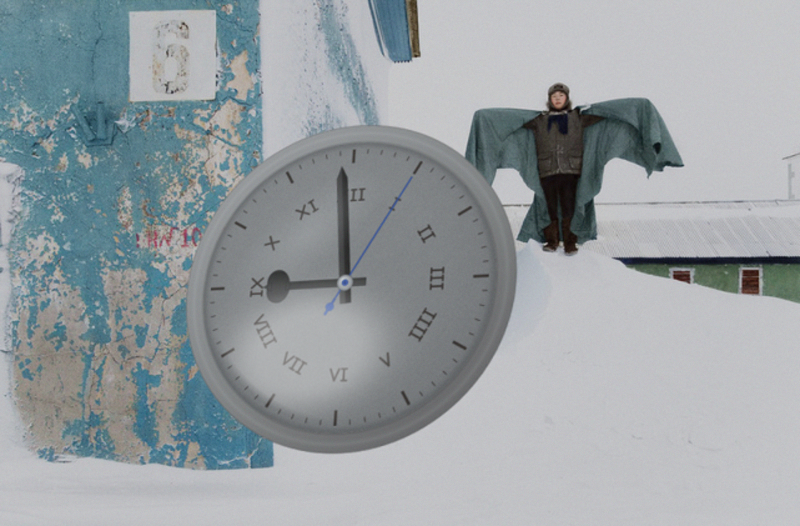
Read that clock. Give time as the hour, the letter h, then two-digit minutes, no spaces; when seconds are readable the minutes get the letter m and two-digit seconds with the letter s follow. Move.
8h59m05s
